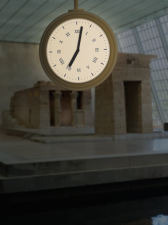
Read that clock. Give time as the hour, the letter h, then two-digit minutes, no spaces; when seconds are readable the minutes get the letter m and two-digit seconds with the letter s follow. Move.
7h02
